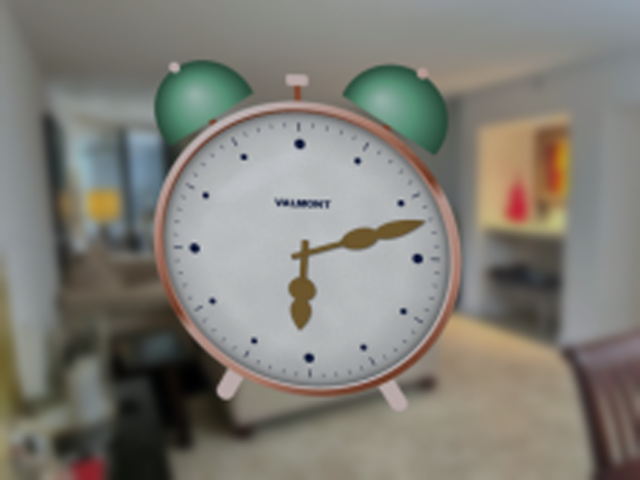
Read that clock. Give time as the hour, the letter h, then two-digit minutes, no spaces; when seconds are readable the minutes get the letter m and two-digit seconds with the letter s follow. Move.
6h12
